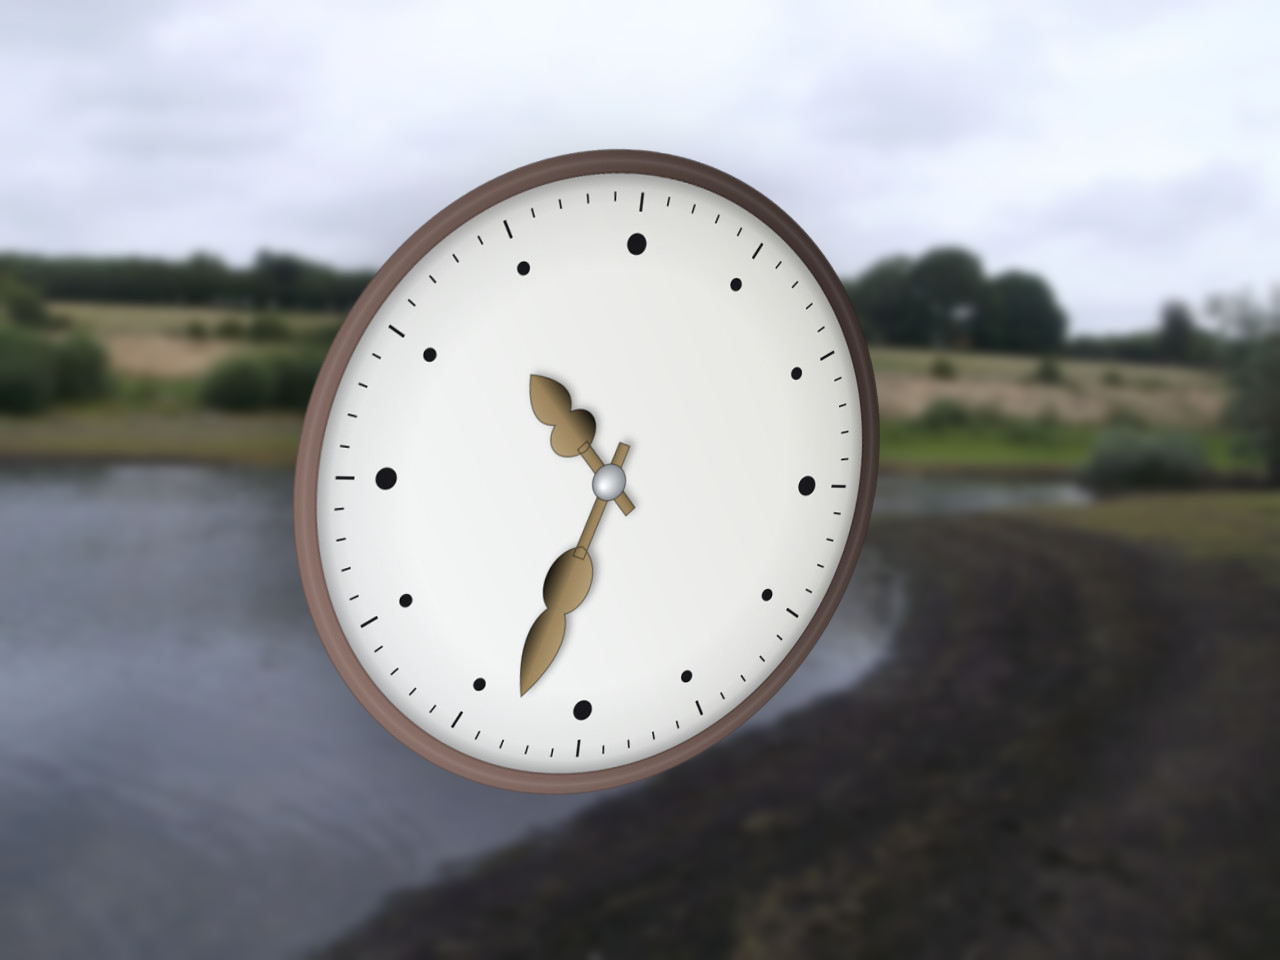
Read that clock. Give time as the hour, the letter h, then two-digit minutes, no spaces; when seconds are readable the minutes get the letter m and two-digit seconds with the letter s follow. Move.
10h33
